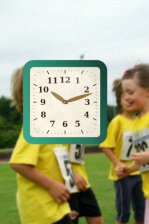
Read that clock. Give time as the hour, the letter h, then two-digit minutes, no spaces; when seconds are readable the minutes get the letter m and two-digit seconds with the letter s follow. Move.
10h12
